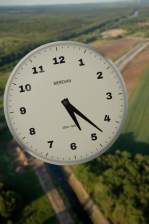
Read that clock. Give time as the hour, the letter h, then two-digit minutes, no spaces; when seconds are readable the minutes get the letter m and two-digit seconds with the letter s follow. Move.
5h23
